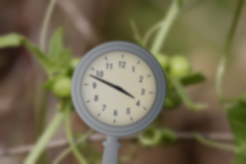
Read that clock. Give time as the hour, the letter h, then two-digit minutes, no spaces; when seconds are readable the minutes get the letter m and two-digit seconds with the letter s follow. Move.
3h48
